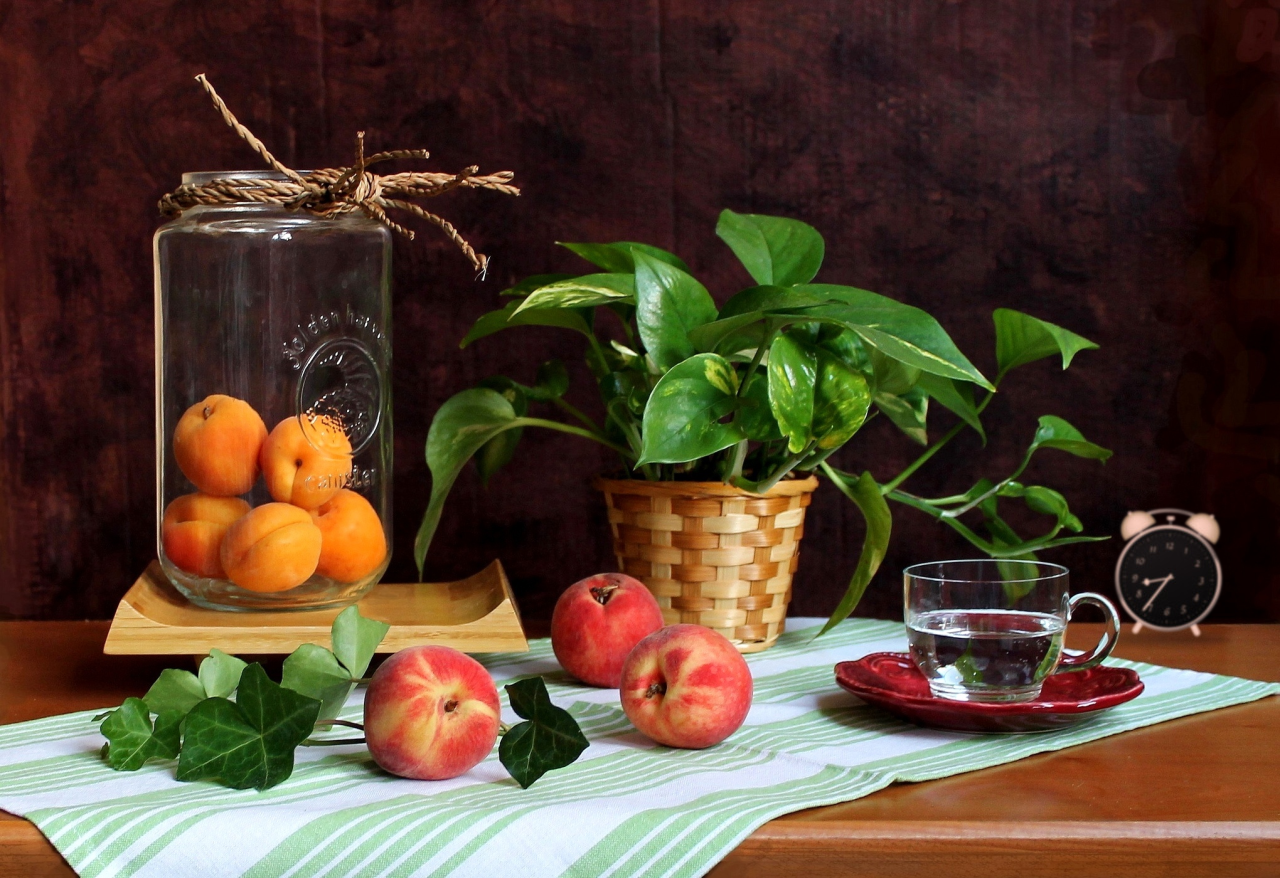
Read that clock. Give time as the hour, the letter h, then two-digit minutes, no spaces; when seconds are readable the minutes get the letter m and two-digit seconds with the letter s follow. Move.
8h36
